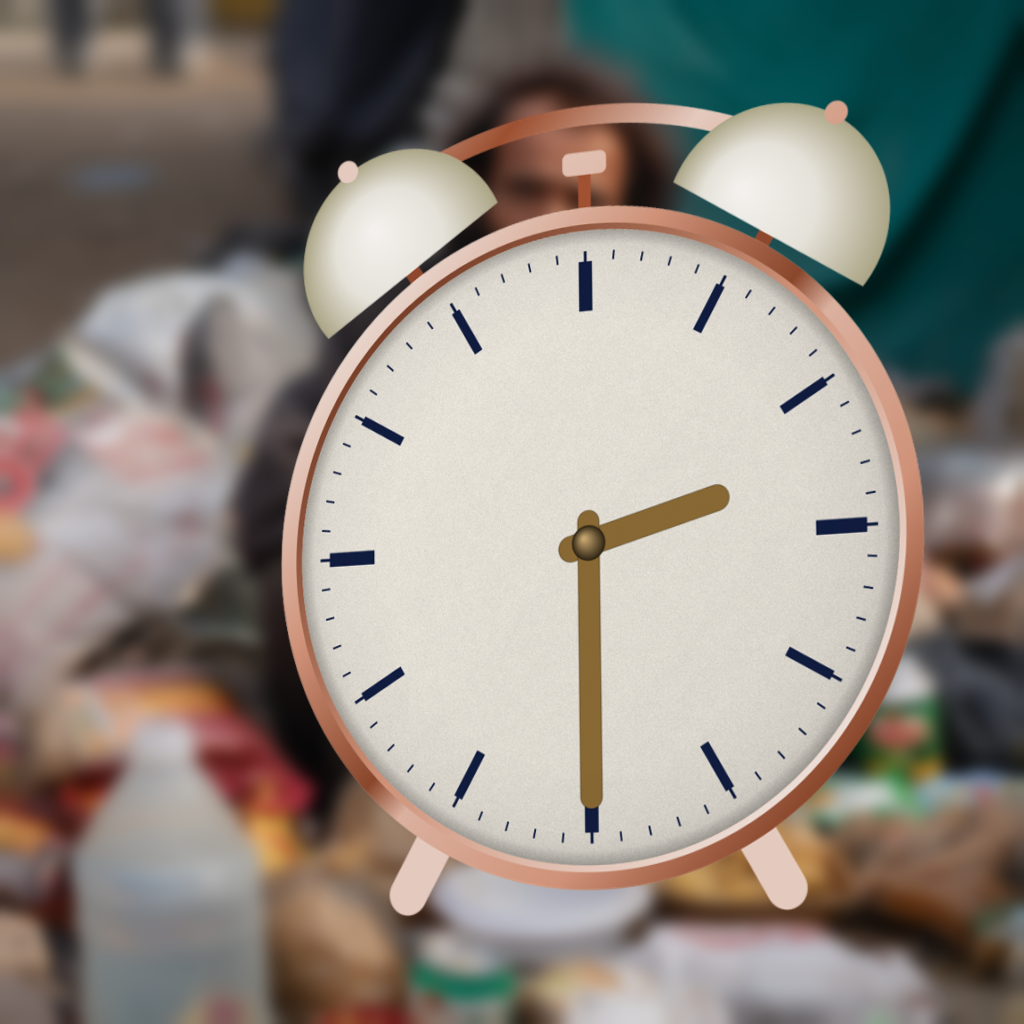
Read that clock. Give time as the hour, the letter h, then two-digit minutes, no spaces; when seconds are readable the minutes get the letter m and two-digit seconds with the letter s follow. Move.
2h30
